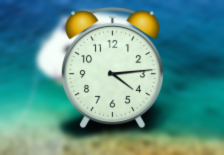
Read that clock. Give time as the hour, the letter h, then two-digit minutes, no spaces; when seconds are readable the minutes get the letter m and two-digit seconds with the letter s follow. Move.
4h14
